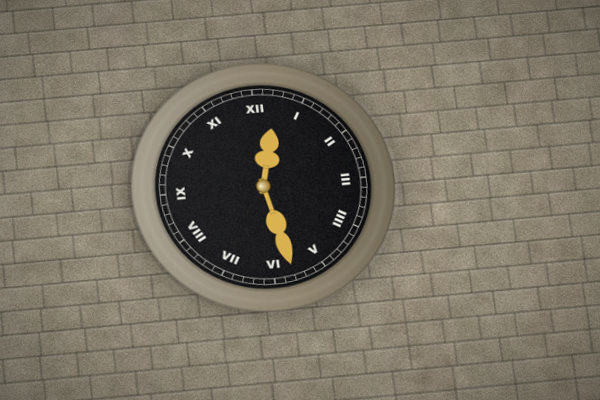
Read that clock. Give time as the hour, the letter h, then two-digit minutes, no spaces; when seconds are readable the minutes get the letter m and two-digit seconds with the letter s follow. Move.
12h28
